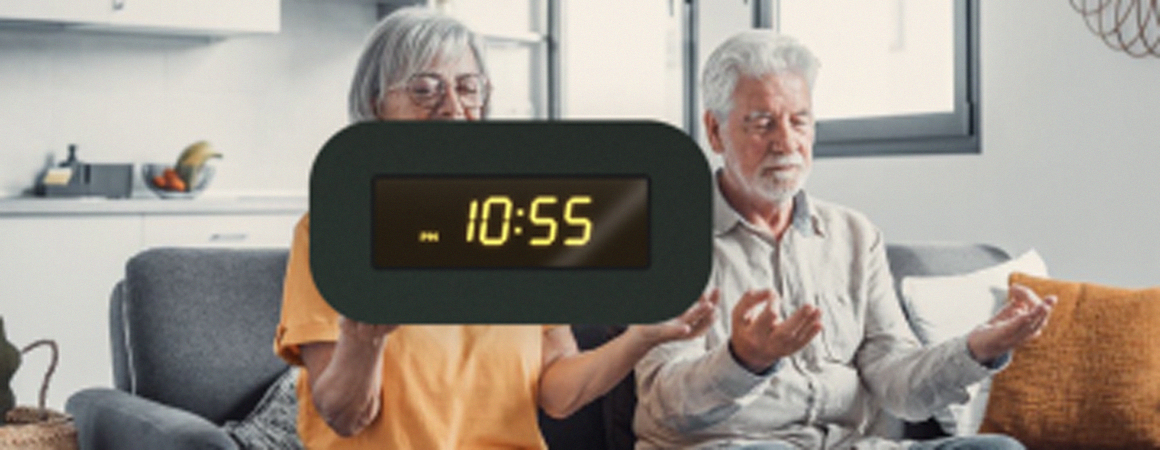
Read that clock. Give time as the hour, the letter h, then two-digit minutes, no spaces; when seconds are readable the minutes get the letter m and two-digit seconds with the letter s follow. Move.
10h55
